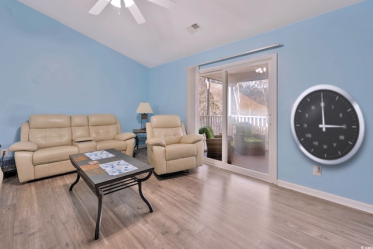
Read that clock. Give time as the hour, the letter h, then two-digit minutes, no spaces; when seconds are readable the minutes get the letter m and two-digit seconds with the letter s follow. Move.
3h00
